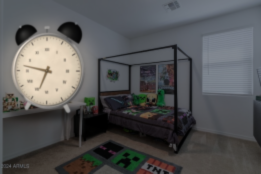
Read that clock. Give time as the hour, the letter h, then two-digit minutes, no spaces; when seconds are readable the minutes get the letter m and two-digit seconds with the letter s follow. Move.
6h47
